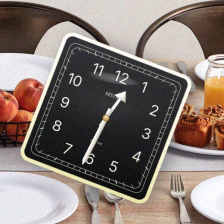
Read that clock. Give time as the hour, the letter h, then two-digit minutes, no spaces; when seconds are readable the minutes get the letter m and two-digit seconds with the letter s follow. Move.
12h31
